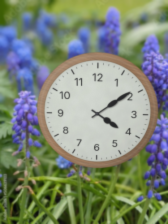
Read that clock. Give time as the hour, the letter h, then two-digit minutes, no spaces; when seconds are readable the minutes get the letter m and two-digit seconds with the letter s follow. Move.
4h09
